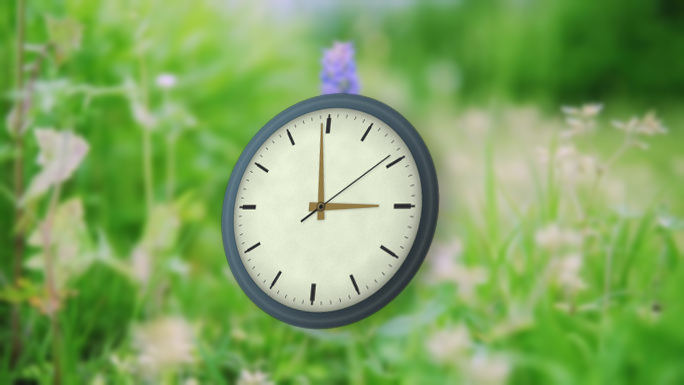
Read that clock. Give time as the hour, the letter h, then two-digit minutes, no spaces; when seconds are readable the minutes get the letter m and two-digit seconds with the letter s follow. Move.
2h59m09s
